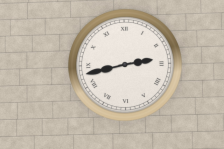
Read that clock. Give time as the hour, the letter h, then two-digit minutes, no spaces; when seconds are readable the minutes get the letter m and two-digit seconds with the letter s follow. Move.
2h43
